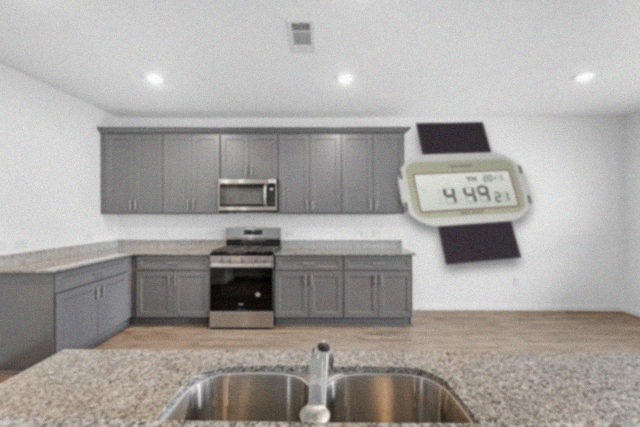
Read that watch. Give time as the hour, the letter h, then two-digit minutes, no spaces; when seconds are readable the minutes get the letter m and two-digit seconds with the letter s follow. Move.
4h49
